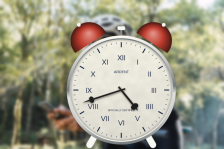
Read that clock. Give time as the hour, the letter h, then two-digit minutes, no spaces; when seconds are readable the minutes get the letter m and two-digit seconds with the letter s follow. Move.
4h42
